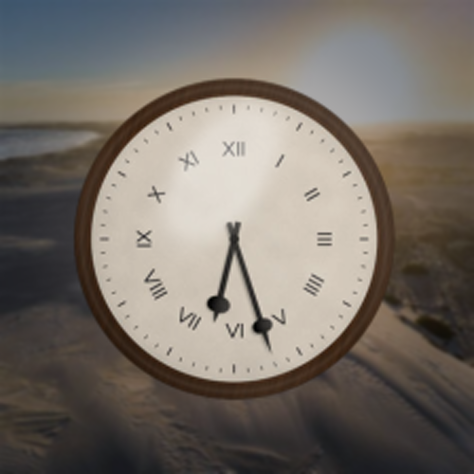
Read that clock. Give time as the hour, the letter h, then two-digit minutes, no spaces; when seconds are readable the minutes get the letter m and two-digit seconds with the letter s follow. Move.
6h27
